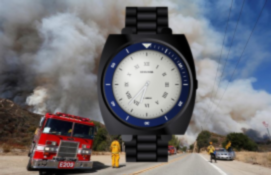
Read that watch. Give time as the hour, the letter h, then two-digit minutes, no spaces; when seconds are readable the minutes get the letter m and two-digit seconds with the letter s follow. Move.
6h37
